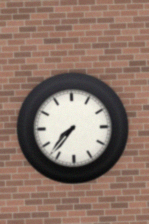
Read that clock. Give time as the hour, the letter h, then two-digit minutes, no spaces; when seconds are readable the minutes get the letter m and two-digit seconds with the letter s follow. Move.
7h37
